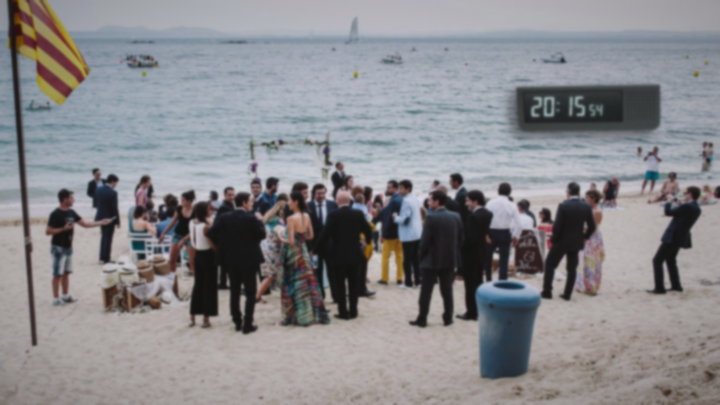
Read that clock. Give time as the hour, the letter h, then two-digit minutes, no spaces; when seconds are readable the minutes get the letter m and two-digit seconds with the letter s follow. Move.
20h15
